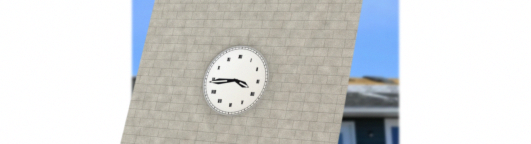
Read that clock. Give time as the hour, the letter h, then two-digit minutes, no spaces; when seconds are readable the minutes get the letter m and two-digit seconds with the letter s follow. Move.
3h44
